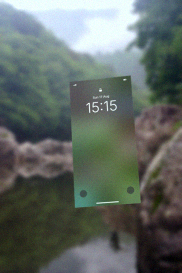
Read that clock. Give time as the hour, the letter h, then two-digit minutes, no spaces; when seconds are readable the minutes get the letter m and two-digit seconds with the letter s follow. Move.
15h15
